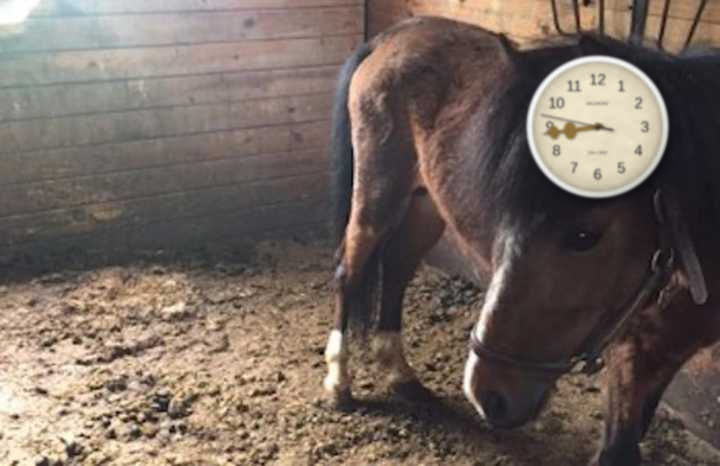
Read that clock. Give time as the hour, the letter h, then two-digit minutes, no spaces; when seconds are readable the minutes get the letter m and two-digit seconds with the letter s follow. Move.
8h43m47s
